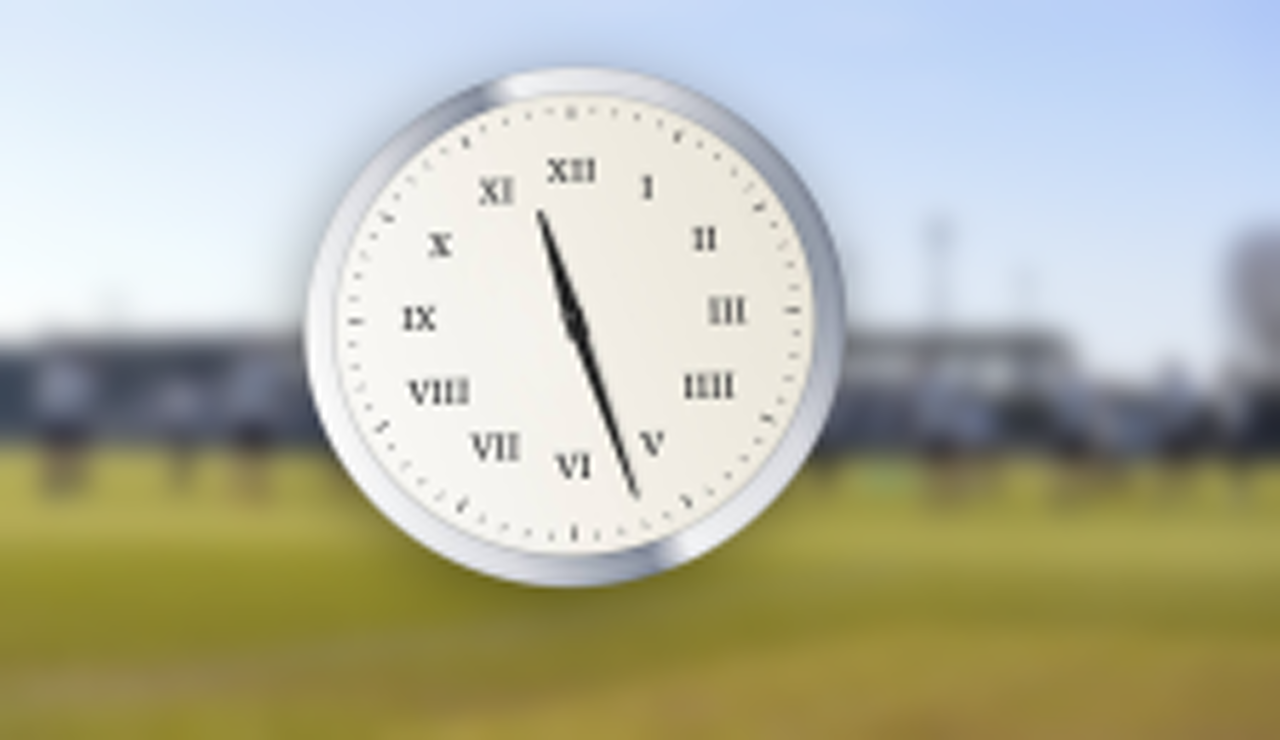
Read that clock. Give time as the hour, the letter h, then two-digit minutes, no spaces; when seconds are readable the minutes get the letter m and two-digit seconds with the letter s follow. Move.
11h27
